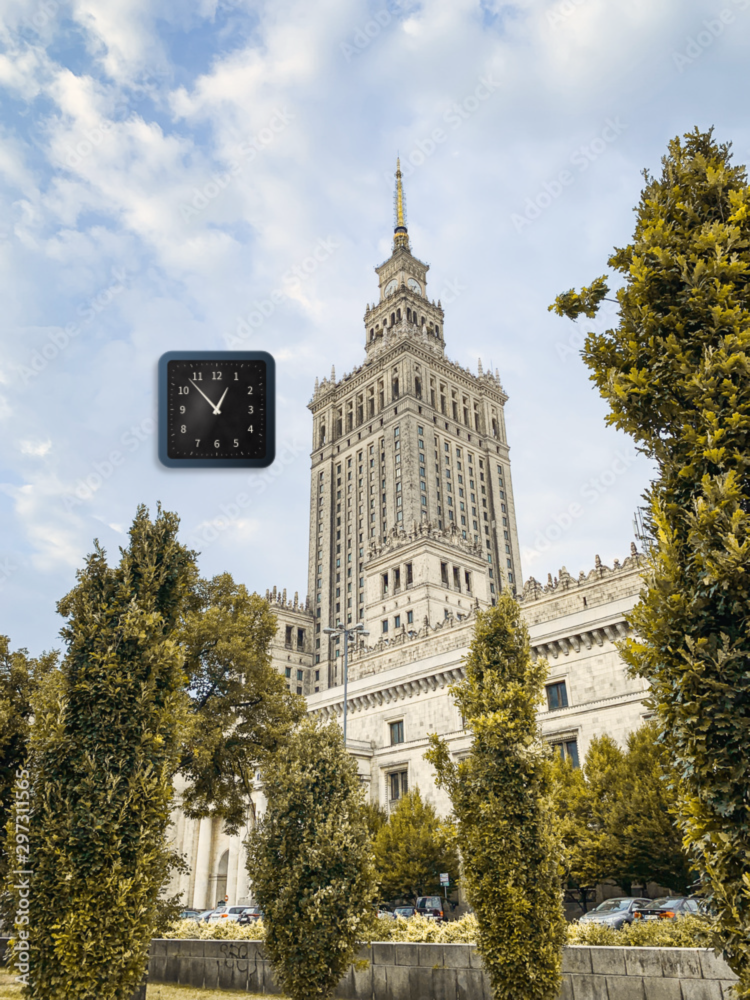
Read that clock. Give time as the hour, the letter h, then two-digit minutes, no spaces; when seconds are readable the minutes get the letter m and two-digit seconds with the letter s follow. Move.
12h53
